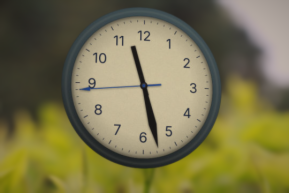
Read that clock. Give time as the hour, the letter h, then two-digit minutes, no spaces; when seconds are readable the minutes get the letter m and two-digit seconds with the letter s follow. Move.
11h27m44s
